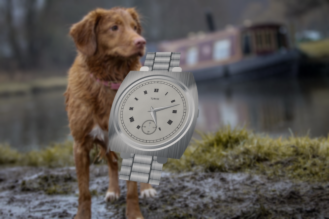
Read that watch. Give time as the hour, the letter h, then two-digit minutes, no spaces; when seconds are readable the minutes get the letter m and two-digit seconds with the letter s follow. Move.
5h12
